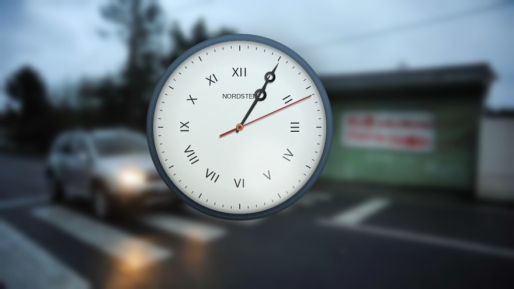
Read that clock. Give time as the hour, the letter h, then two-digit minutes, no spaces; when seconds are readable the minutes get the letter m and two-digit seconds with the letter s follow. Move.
1h05m11s
